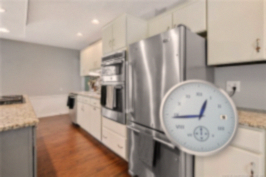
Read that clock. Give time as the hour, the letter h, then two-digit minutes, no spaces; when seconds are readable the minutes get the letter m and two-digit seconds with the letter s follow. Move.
12h44
